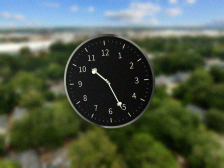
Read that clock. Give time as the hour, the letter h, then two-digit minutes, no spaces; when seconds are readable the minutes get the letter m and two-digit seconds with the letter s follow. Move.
10h26
